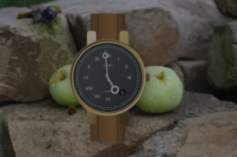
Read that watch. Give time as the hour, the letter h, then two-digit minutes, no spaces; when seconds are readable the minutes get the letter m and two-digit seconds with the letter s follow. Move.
4h59
